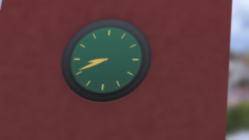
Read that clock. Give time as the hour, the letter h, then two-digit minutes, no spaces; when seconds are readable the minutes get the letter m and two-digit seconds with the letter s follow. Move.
8h41
